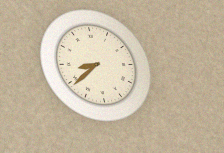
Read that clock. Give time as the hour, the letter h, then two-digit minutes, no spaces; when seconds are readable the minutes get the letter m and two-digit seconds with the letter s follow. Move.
8h39
